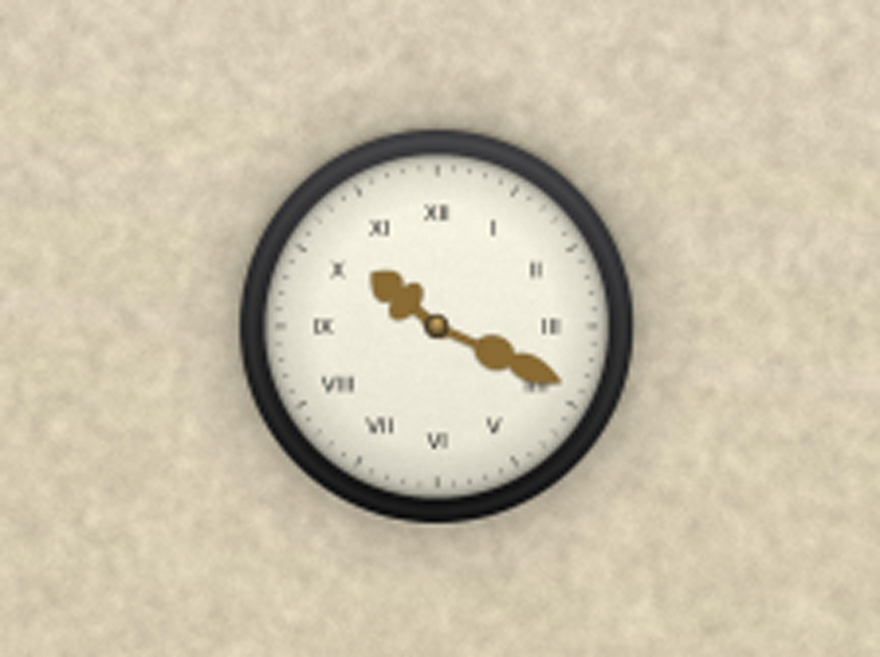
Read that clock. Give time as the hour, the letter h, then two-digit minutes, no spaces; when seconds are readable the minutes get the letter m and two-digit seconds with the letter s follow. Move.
10h19
